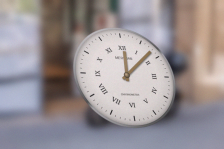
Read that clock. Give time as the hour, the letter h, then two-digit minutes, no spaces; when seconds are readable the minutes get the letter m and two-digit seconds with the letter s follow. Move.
12h08
